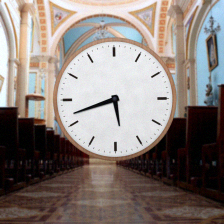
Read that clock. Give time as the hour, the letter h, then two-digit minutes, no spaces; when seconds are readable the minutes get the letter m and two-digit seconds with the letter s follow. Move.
5h42
